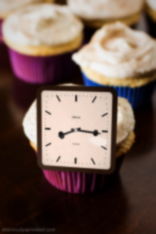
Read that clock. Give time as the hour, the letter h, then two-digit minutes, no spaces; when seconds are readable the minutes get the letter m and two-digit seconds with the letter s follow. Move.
8h16
